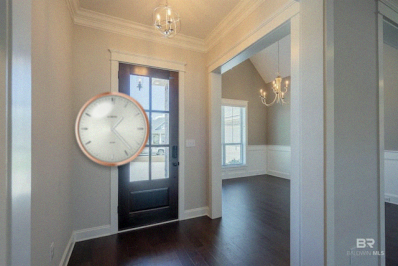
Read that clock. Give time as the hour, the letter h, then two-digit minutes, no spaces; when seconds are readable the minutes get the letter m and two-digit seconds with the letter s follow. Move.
1h23
